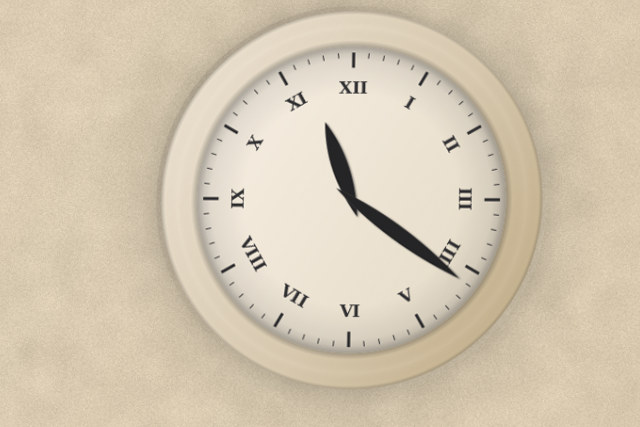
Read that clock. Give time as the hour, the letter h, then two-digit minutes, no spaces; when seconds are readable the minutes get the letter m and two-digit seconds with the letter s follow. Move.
11h21
